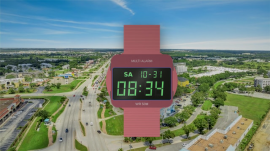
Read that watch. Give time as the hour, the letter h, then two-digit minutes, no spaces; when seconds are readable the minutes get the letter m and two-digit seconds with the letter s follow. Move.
8h34
